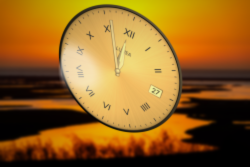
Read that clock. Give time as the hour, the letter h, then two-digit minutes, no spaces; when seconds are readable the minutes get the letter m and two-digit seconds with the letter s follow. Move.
11h56
